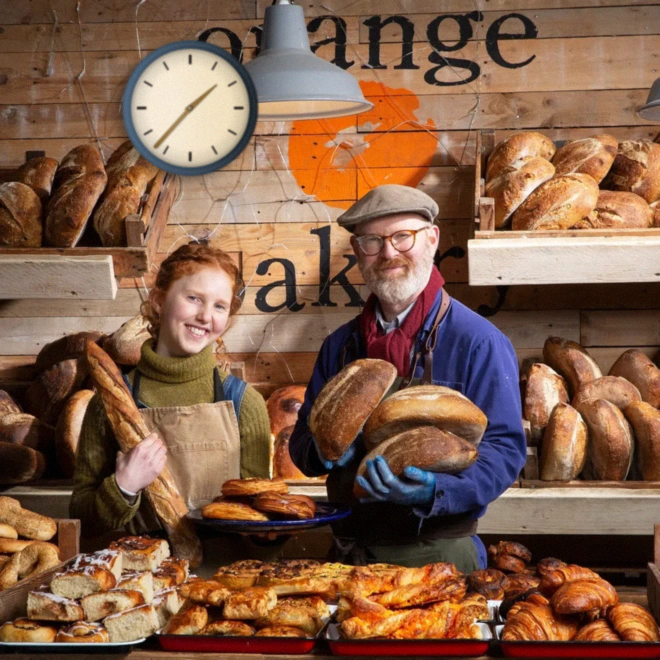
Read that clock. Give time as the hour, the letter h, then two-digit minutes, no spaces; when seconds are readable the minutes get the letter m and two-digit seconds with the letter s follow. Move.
1h37
